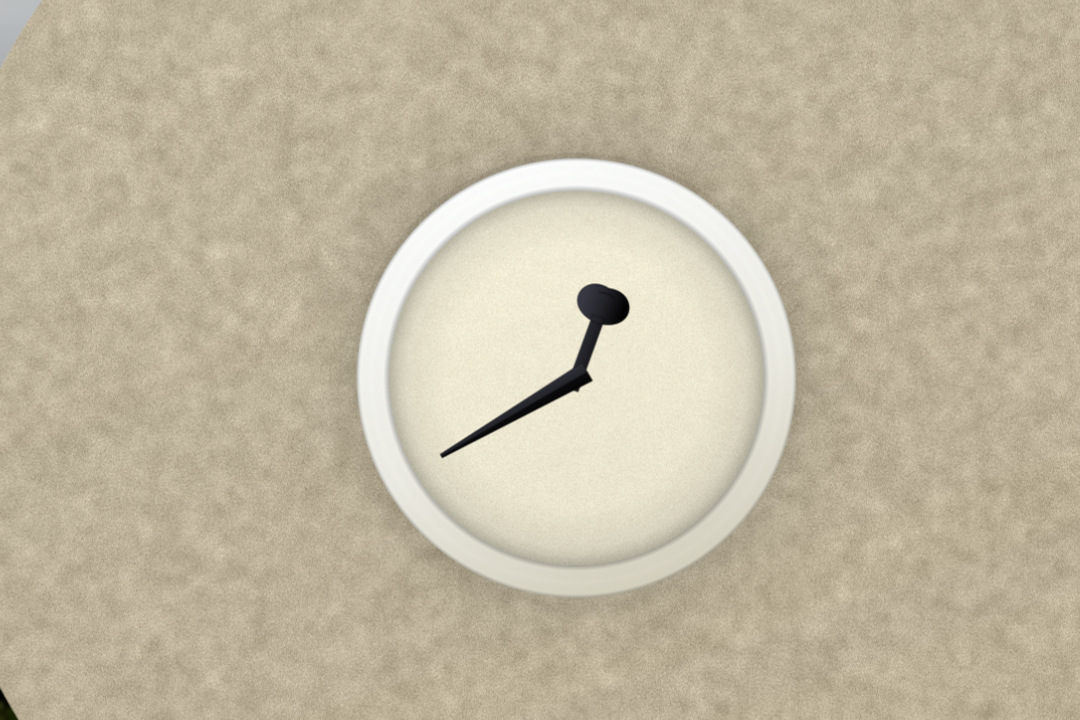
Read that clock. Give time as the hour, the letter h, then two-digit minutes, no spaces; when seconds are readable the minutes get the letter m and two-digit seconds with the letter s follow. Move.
12h40
